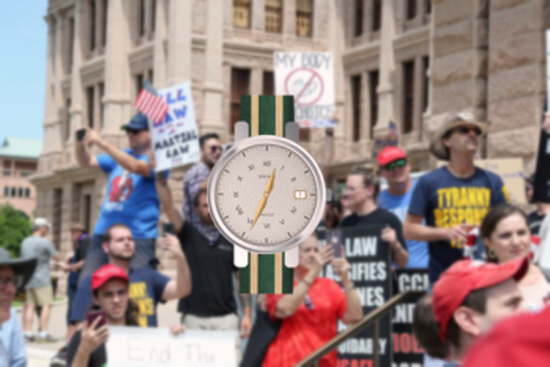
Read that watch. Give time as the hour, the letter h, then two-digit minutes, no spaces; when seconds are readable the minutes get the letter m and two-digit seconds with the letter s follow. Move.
12h34
